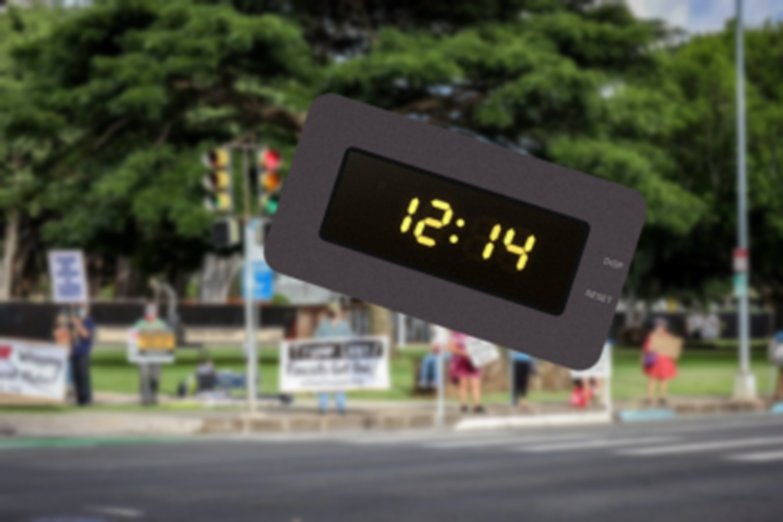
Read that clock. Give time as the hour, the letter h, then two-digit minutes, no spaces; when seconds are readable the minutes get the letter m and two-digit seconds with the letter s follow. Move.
12h14
